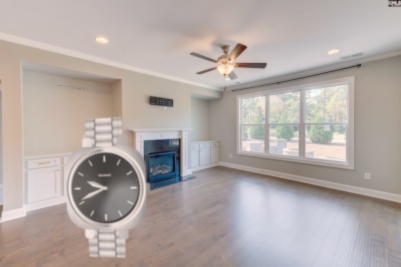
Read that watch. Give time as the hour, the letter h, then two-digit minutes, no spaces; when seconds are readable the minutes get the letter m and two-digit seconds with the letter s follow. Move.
9h41
